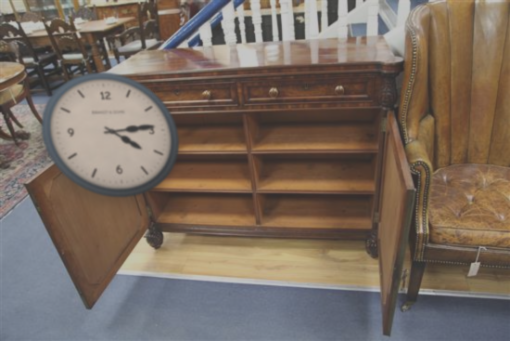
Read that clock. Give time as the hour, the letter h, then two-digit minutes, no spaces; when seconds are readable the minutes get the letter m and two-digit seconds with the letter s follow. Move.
4h14
